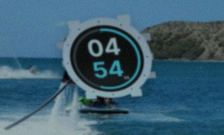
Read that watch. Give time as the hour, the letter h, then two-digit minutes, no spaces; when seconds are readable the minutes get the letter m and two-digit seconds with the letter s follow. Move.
4h54
